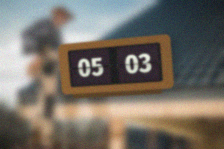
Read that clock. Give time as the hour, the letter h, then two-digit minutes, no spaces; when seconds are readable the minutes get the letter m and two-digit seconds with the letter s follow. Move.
5h03
